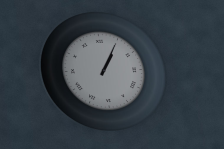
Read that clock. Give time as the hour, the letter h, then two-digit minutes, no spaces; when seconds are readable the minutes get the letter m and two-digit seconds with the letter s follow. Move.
1h05
